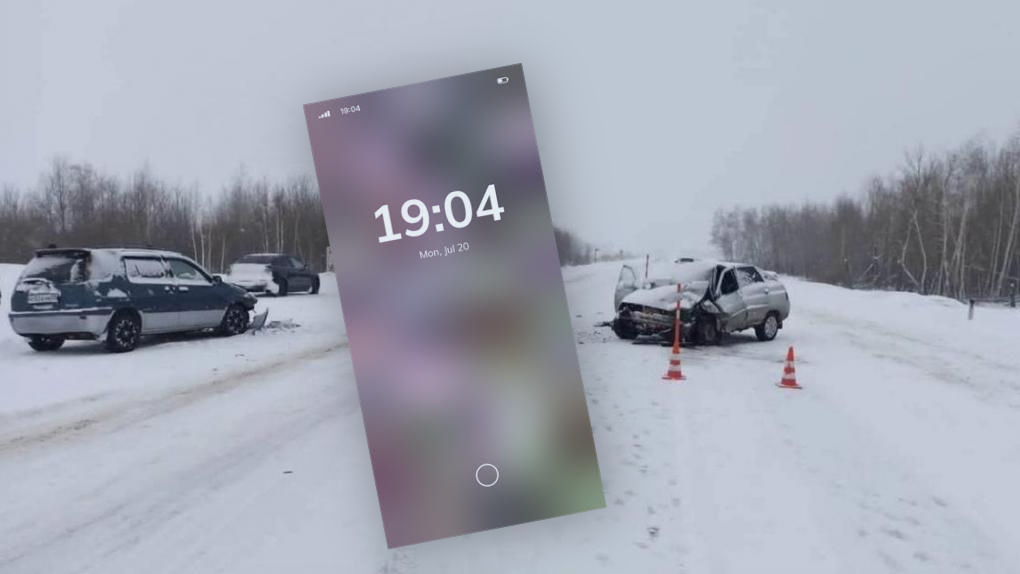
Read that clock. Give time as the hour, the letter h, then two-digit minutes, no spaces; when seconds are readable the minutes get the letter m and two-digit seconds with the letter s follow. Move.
19h04
